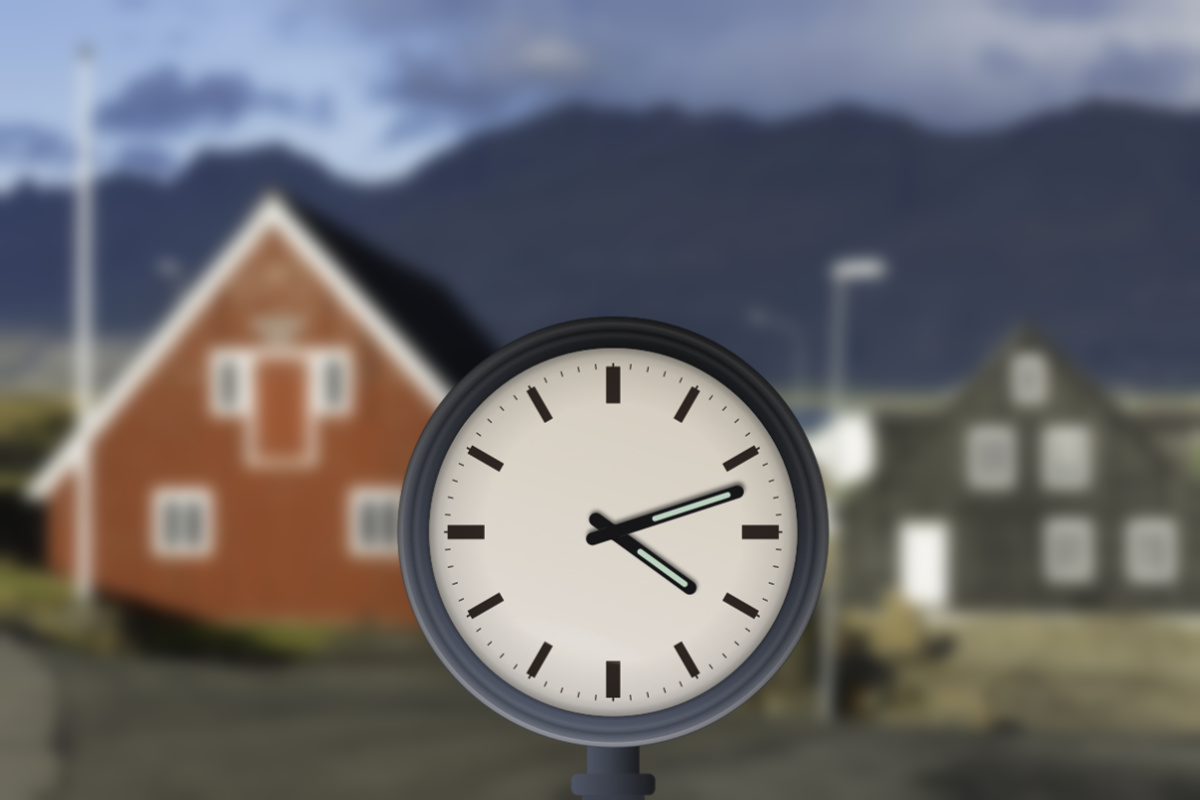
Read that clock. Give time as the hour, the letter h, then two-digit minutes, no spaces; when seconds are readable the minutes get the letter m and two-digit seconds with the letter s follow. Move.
4h12
